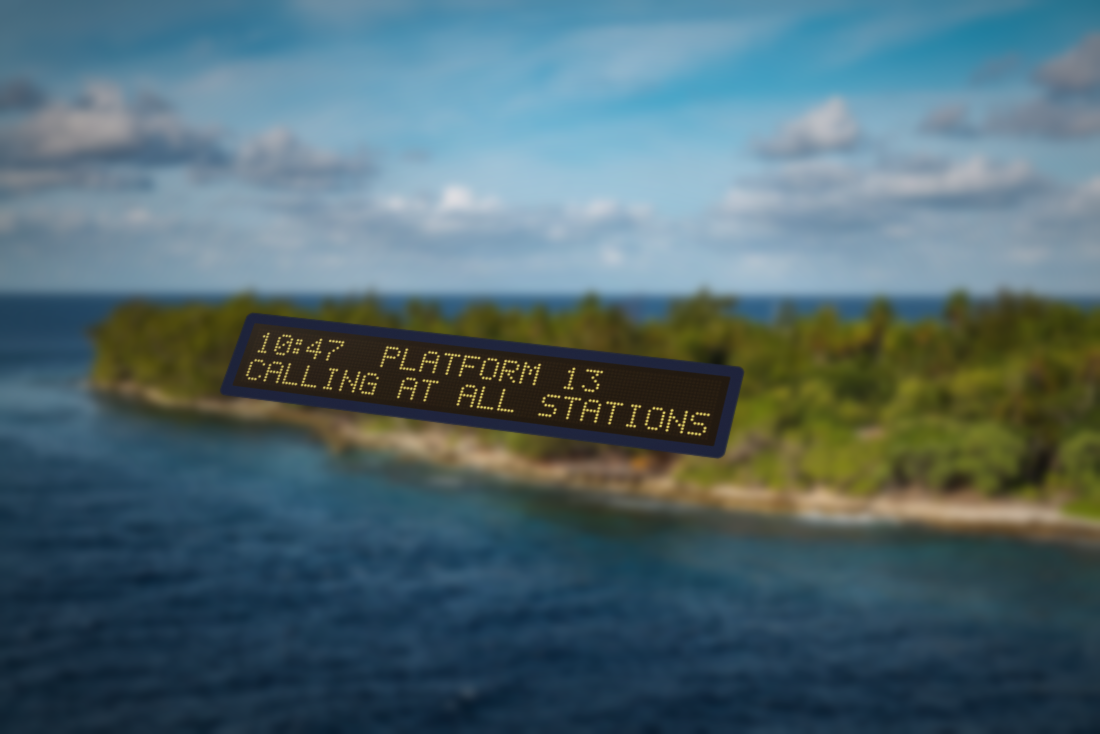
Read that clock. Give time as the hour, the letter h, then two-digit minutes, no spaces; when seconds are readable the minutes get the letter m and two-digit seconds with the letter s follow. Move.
10h47
